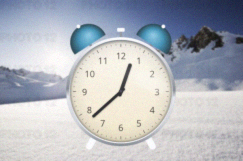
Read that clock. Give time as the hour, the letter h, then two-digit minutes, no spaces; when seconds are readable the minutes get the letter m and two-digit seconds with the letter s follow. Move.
12h38
